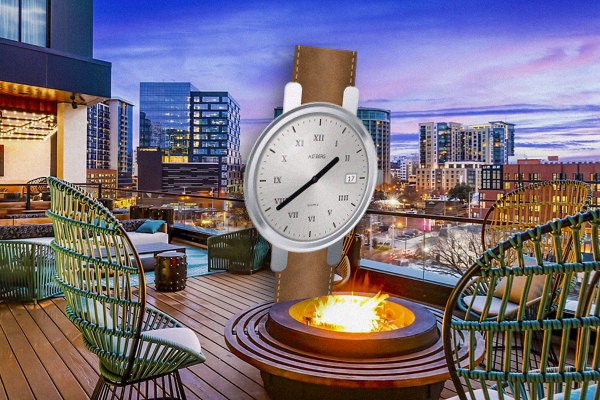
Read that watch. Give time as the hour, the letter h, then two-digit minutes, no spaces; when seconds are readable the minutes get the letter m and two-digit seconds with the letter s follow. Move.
1h39
